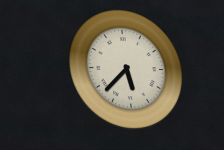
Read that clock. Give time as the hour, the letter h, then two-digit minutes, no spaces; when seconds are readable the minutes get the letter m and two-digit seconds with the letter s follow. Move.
5h38
